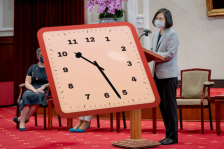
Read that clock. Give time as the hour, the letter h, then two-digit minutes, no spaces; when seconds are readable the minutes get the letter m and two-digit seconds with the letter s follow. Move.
10h27
